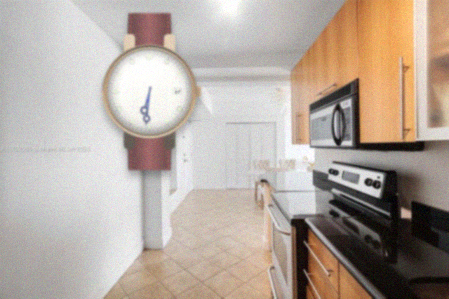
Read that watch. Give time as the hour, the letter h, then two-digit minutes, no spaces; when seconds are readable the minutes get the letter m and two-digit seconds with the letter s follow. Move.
6h31
